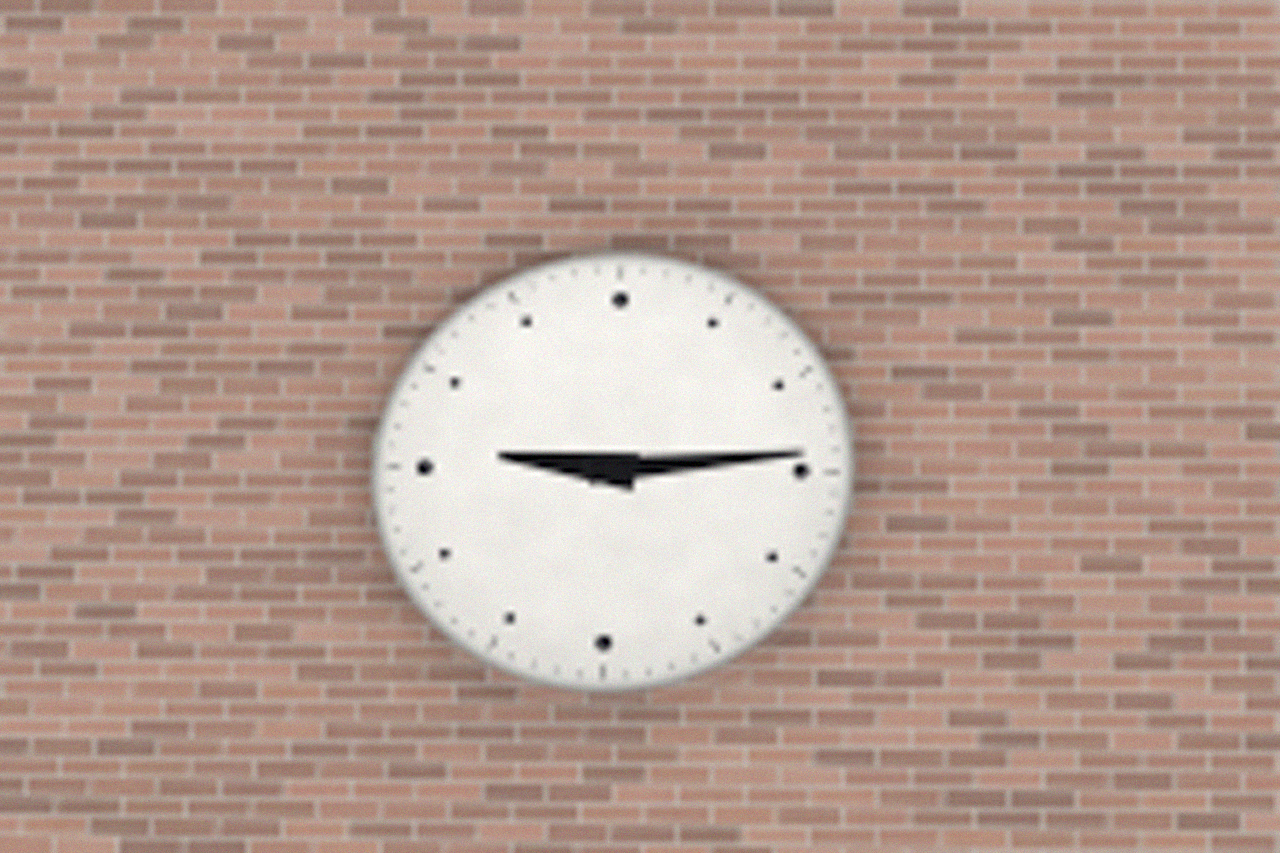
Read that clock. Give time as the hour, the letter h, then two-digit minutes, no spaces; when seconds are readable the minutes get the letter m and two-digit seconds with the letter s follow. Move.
9h14
